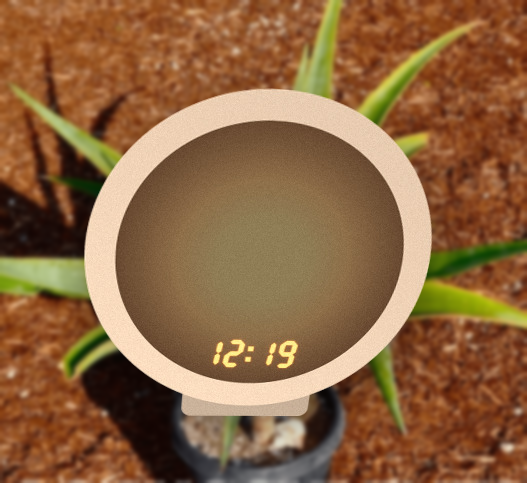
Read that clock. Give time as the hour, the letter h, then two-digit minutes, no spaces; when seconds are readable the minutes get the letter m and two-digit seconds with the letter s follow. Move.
12h19
